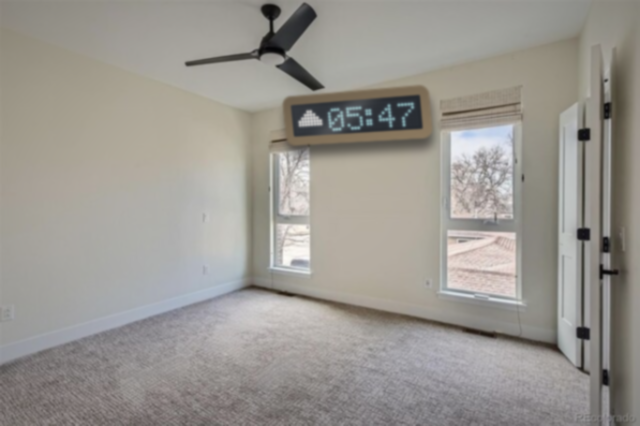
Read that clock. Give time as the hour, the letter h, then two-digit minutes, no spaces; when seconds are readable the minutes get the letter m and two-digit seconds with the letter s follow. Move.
5h47
